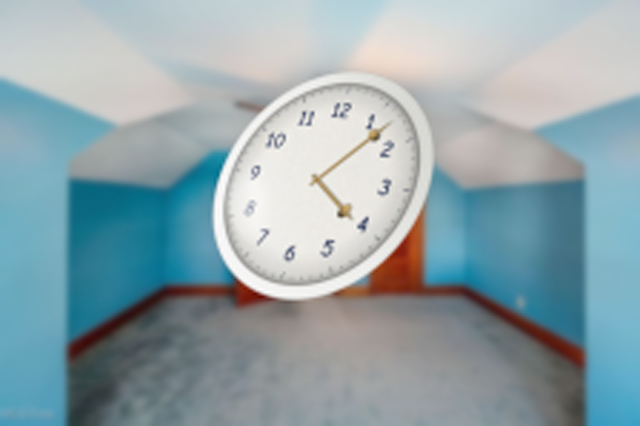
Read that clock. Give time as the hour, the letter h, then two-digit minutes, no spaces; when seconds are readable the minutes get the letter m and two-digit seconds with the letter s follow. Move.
4h07
